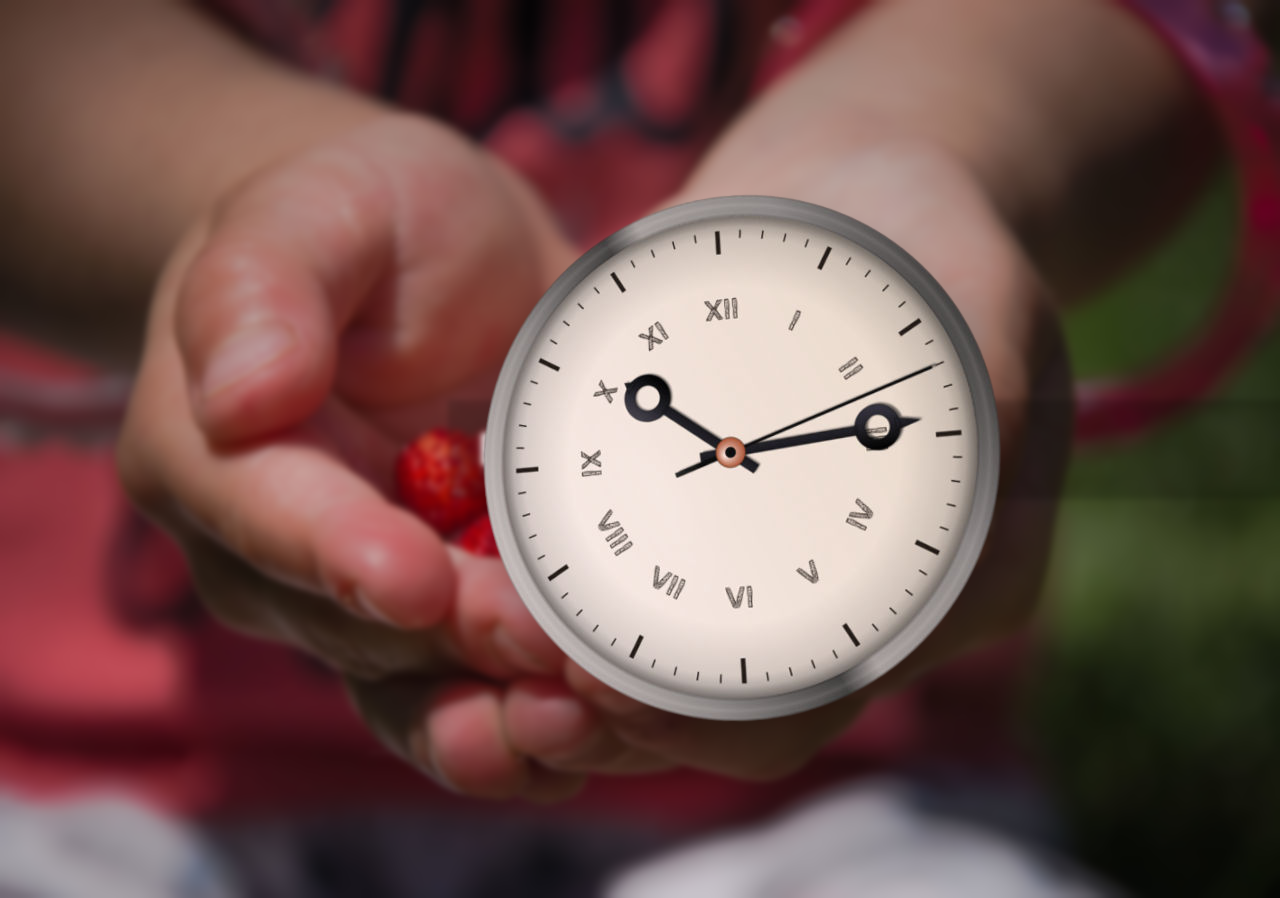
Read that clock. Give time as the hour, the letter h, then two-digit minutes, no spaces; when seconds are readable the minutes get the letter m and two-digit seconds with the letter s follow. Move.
10h14m12s
